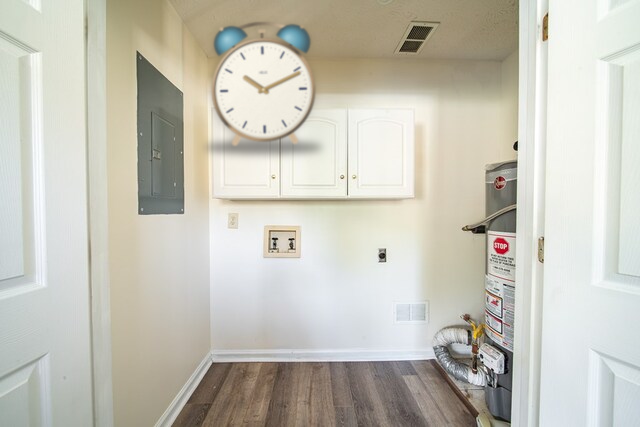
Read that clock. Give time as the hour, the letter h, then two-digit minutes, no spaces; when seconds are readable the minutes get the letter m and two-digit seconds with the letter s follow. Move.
10h11
